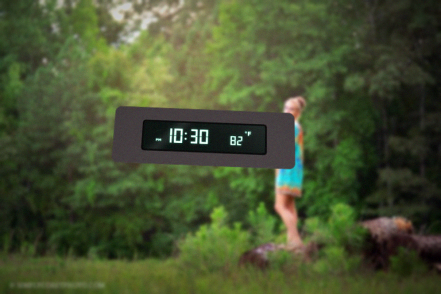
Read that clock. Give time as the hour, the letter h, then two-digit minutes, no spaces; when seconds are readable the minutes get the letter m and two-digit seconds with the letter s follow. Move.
10h30
